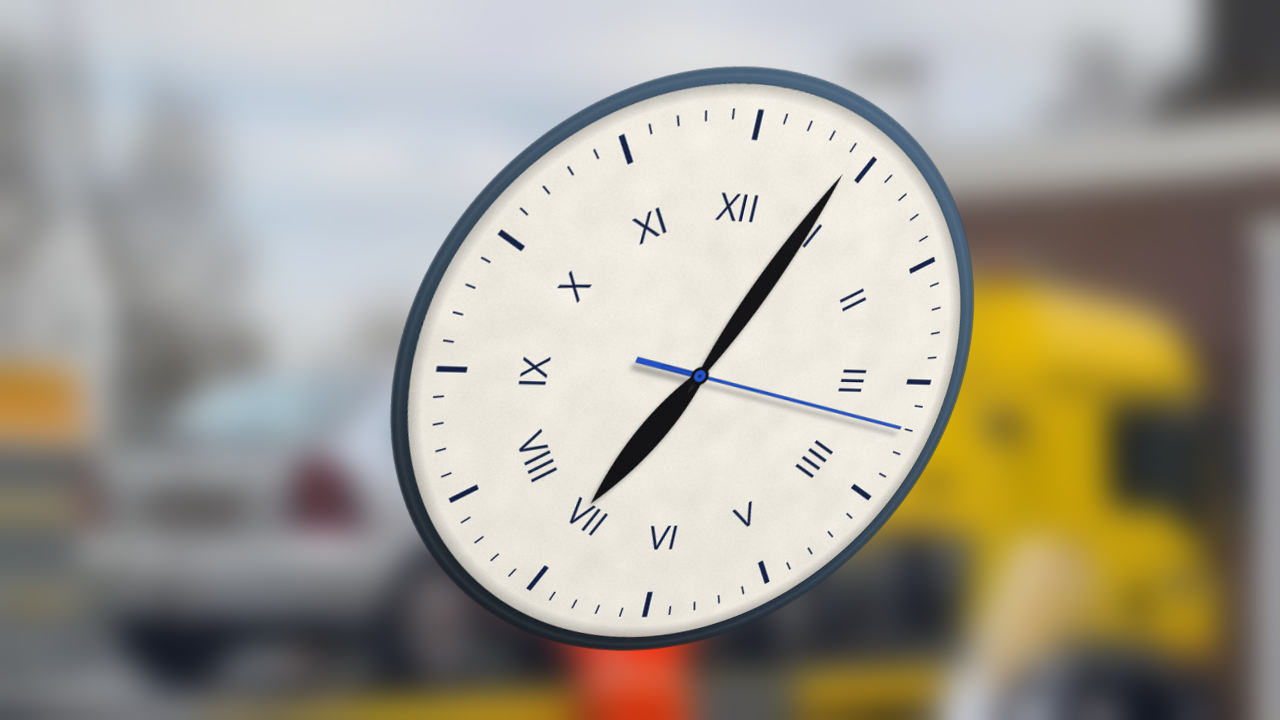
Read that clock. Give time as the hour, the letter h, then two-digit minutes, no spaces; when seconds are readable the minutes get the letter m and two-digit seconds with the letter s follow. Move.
7h04m17s
